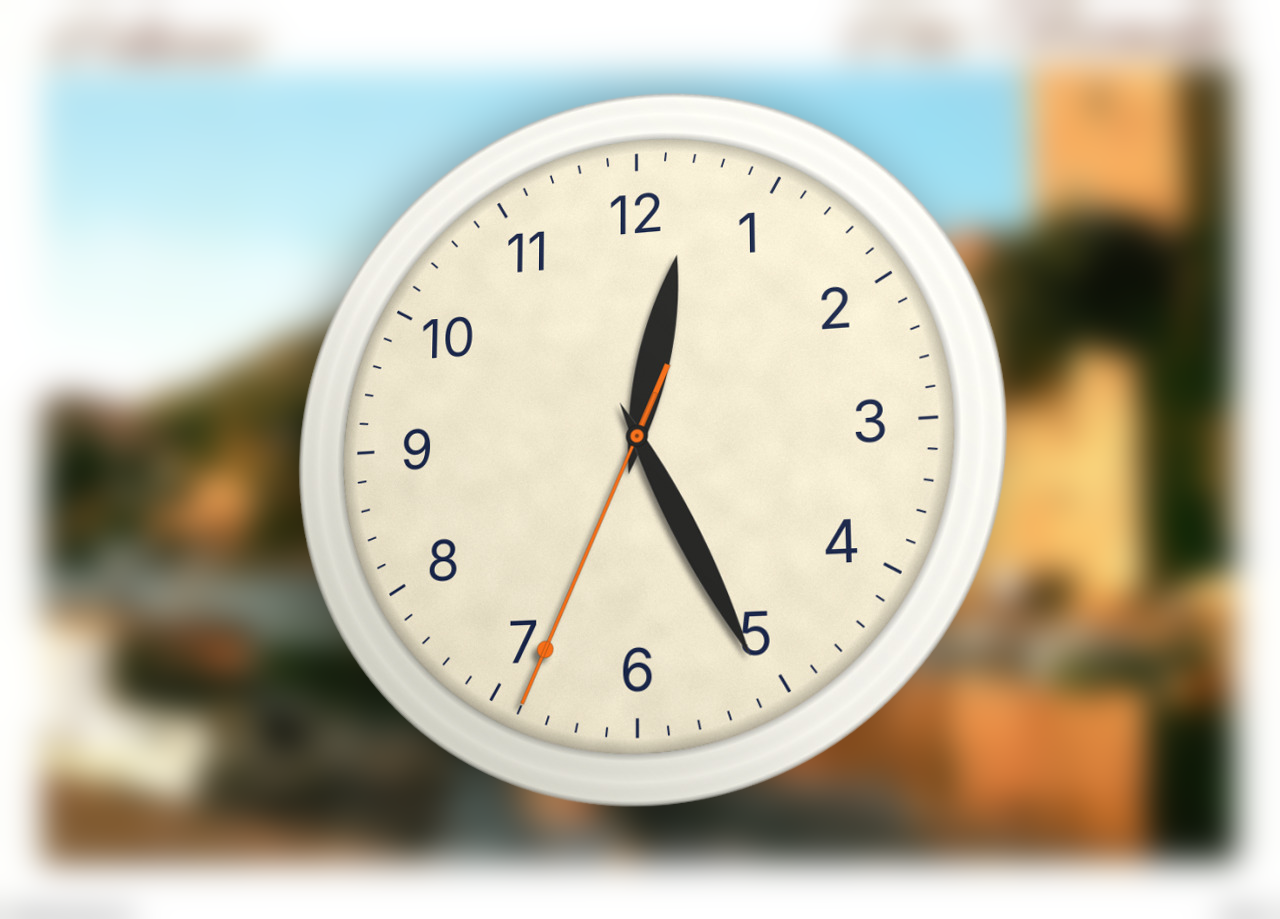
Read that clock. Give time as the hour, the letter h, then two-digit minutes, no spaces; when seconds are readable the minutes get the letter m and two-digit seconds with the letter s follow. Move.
12h25m34s
